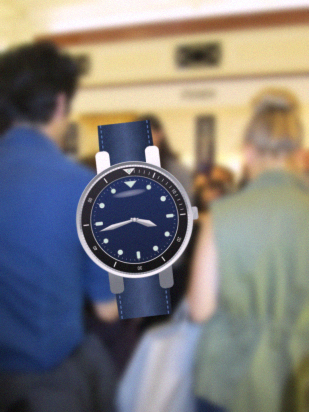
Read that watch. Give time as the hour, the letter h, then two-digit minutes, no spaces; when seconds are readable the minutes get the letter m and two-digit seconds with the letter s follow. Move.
3h43
